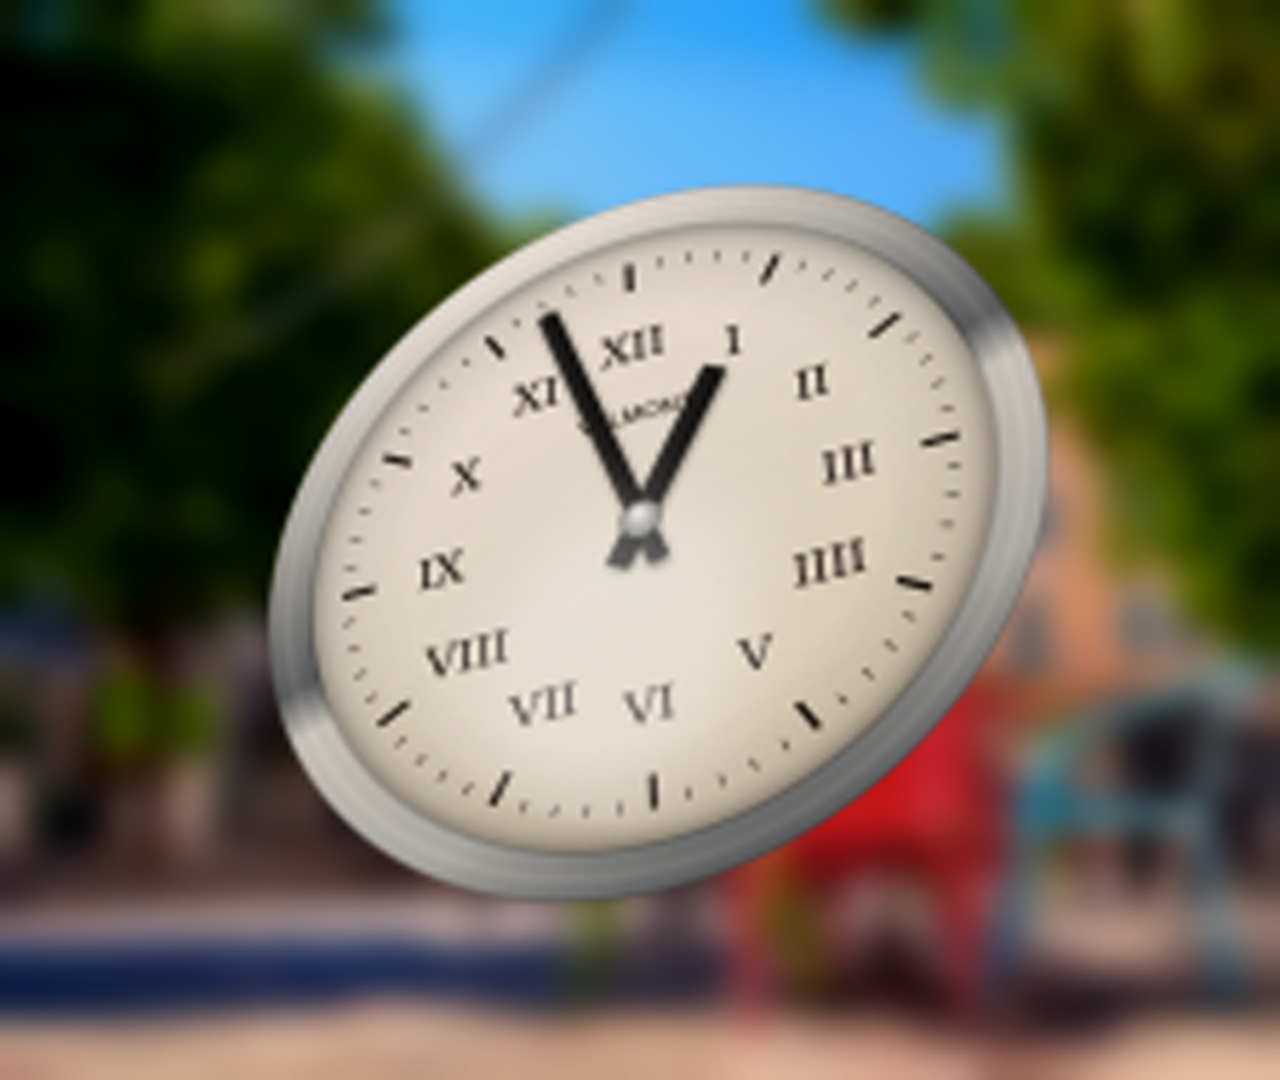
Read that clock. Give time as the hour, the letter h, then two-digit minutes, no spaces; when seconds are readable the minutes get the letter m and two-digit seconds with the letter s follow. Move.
12h57
